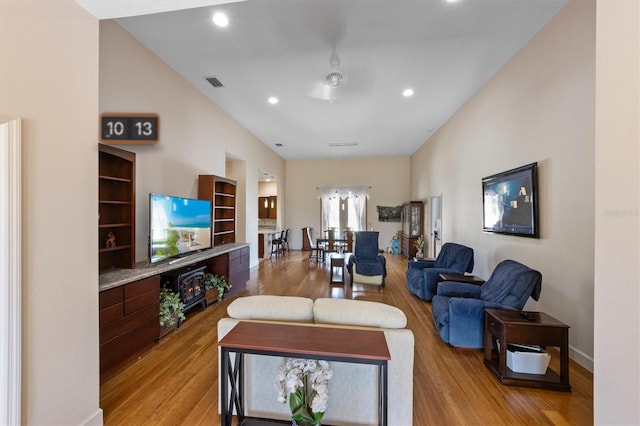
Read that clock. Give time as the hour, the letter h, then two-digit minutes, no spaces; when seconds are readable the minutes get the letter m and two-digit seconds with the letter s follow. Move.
10h13
